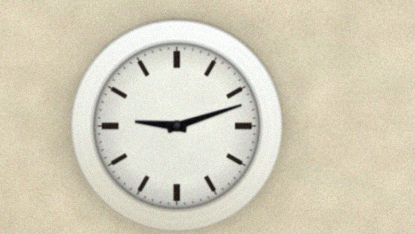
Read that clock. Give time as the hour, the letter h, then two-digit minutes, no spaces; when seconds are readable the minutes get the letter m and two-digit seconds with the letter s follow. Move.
9h12
